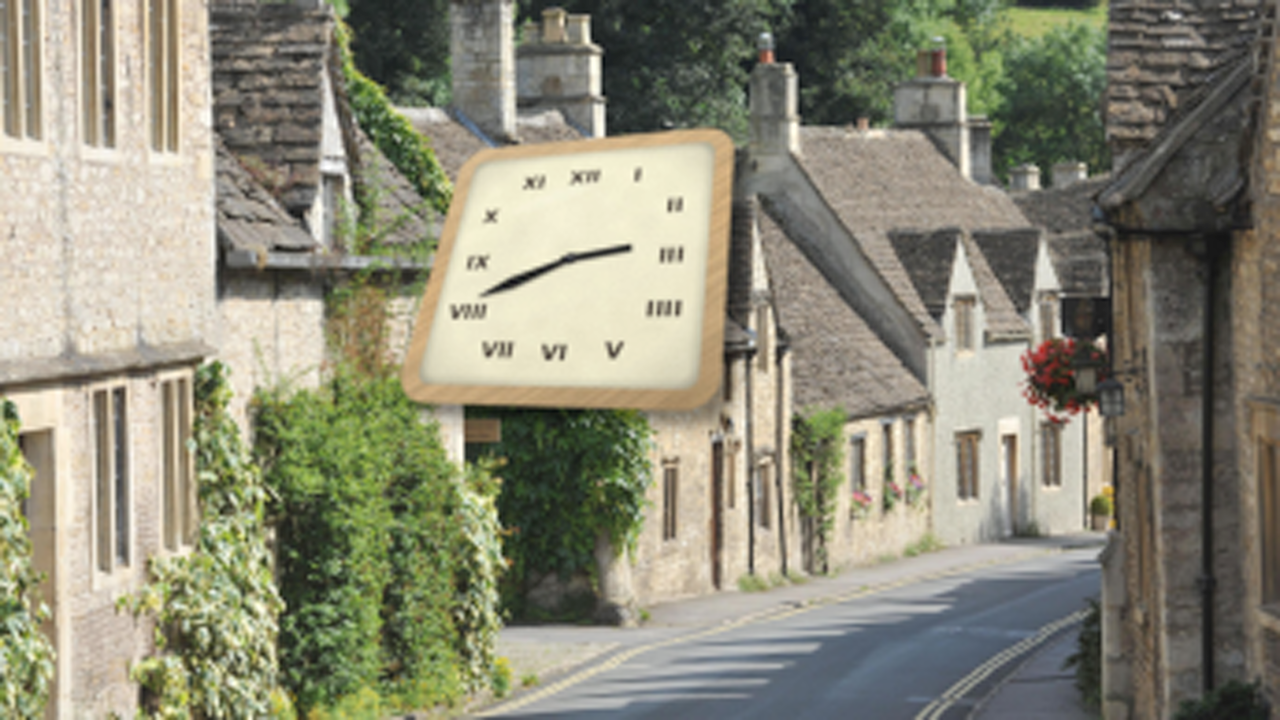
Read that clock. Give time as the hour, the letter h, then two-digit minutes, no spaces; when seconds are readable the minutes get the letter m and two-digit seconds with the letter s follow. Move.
2h41
